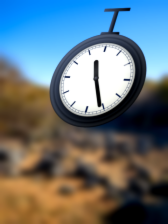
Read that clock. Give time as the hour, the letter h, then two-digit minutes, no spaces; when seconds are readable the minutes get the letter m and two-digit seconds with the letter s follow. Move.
11h26
